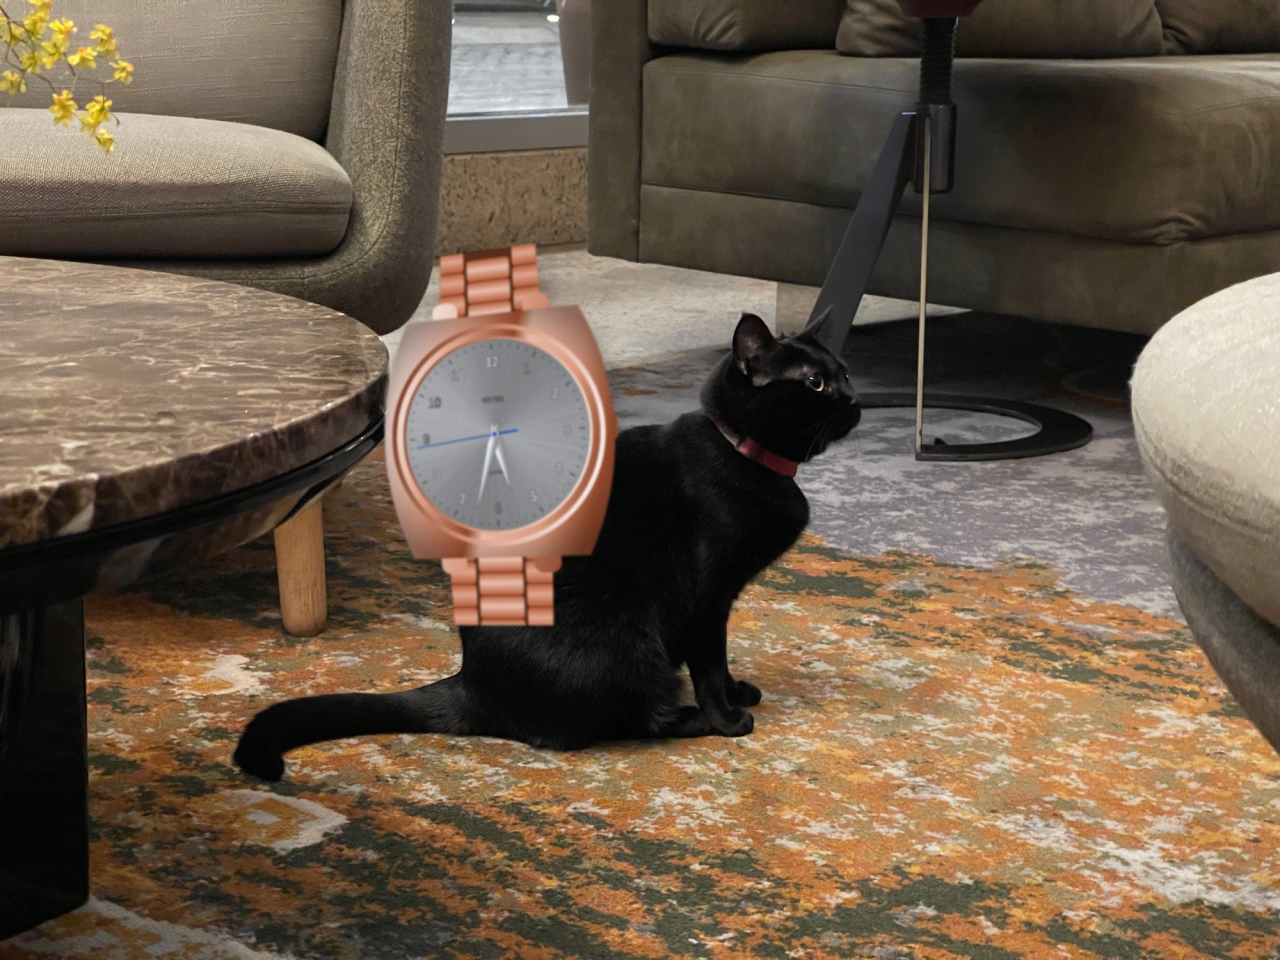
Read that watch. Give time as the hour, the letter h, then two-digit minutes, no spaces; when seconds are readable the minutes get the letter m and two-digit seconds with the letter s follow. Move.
5h32m44s
